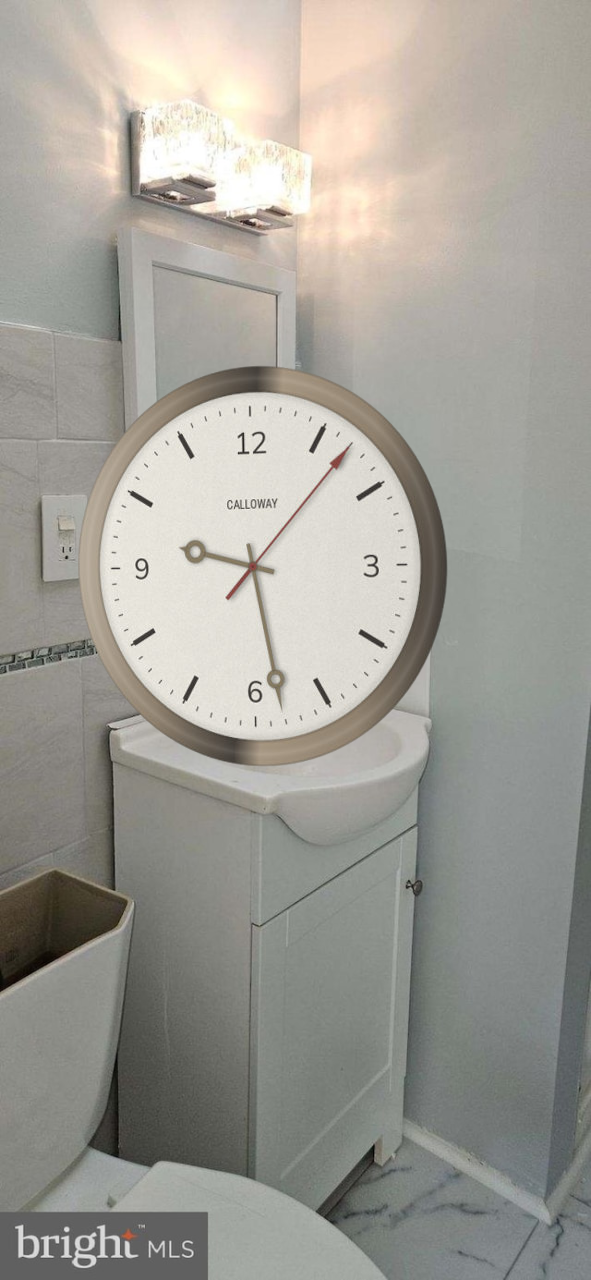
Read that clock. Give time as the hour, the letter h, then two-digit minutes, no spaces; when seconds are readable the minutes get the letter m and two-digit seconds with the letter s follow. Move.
9h28m07s
